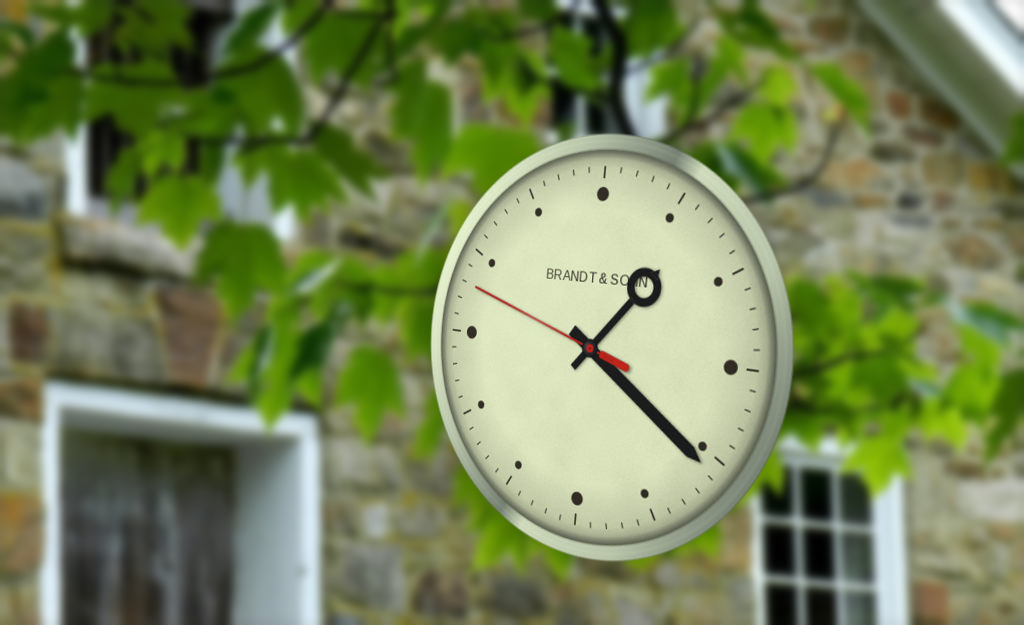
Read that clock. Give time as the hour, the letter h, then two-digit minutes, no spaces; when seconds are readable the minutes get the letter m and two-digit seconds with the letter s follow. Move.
1h20m48s
